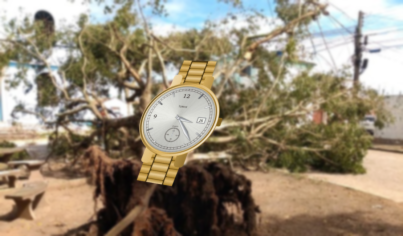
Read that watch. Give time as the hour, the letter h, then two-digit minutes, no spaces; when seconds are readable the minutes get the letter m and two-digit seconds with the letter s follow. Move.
3h23
